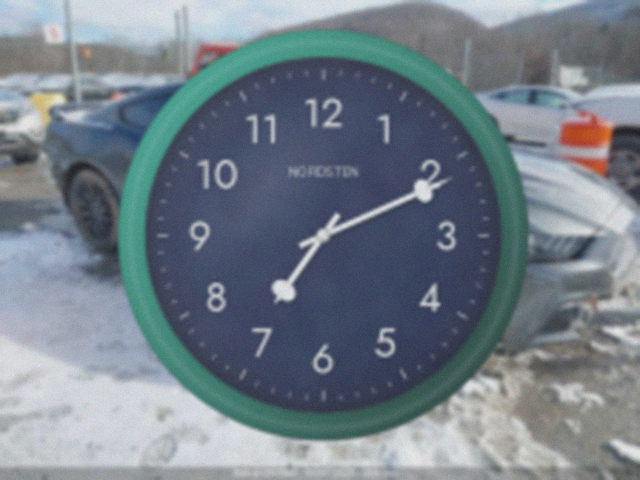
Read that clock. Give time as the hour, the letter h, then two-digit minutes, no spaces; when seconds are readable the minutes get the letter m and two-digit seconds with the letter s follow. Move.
7h11
